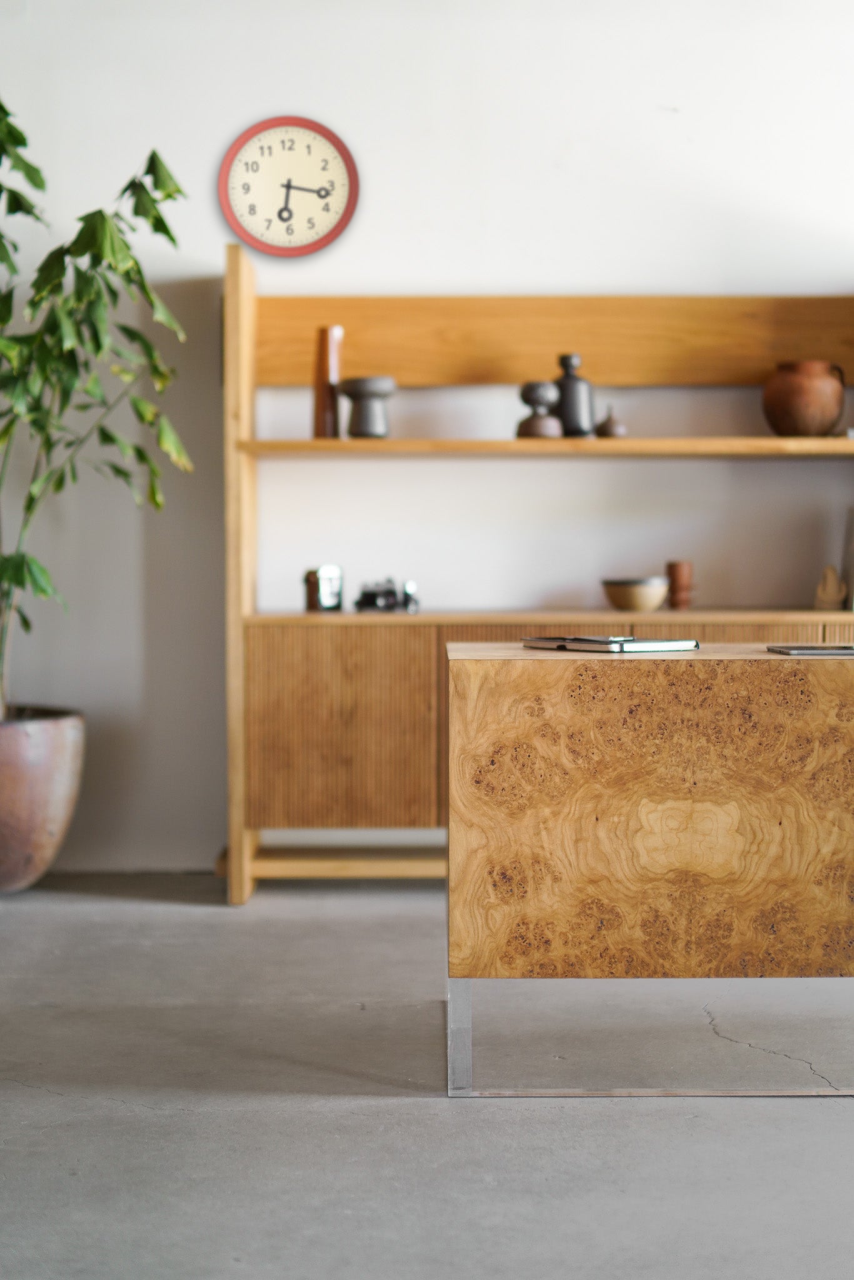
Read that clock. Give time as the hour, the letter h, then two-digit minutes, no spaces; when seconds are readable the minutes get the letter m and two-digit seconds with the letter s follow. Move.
6h17
